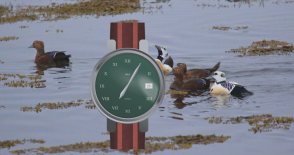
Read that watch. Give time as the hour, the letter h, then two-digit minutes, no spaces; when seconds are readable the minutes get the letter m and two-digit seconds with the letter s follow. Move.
7h05
